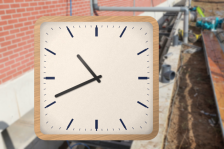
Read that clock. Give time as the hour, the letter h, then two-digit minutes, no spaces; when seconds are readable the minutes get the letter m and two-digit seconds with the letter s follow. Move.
10h41
